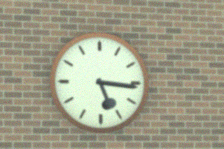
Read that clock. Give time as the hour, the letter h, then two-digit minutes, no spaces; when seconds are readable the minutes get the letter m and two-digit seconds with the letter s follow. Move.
5h16
